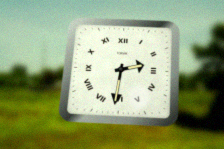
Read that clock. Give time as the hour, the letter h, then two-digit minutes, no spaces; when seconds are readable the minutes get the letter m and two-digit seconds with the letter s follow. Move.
2h31
